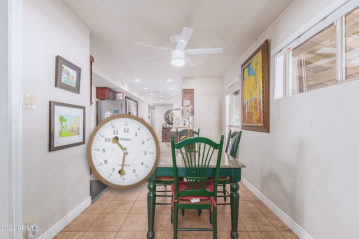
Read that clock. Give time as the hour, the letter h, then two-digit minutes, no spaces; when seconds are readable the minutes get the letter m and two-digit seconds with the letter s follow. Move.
10h31
